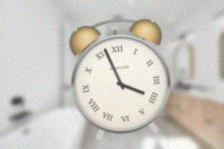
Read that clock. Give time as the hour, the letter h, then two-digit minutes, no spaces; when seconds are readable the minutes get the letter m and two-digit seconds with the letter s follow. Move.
3h57
